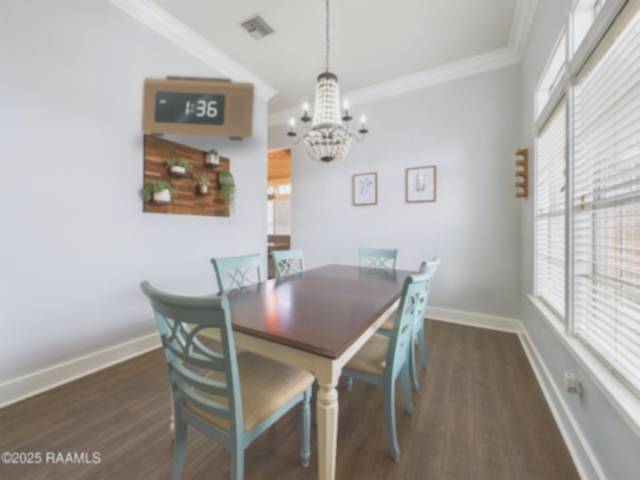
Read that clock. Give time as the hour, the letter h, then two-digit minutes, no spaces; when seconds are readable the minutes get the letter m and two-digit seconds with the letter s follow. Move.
1h36
